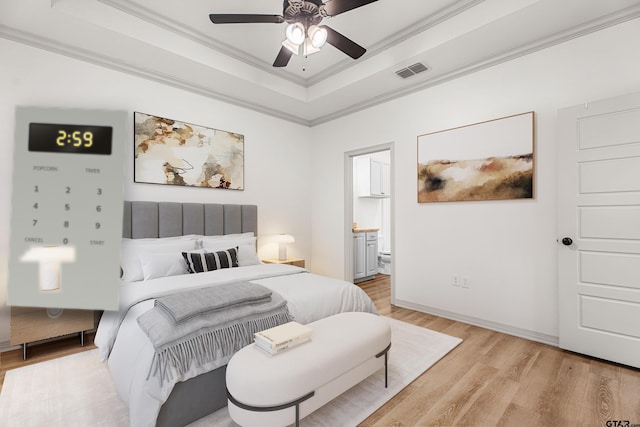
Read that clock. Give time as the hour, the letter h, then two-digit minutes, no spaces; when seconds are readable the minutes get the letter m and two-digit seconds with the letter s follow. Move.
2h59
